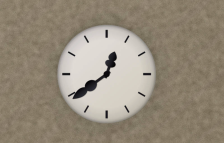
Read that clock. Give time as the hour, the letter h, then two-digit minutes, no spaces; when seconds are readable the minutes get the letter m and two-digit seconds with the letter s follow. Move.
12h39
